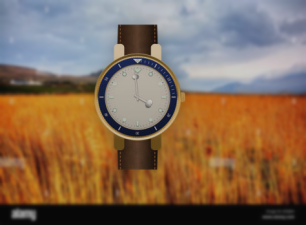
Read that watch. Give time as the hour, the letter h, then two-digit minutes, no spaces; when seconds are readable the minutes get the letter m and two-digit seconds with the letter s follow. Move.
3h59
